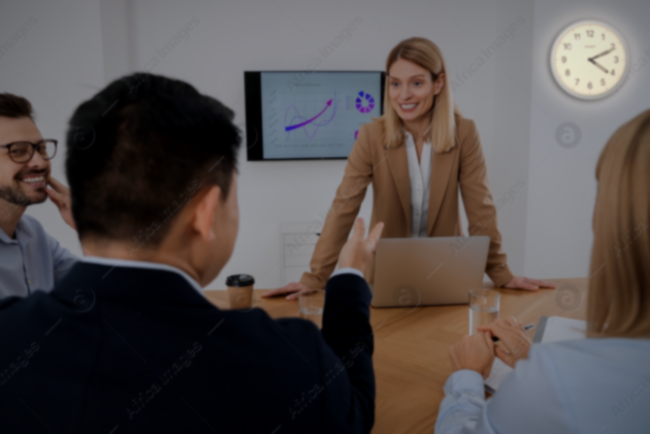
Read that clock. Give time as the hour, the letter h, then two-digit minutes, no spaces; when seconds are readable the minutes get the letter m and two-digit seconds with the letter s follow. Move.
4h11
